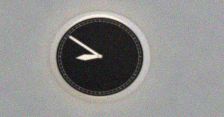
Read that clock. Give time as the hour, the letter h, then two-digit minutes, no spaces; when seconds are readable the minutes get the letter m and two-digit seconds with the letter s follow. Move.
8h51
